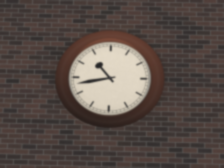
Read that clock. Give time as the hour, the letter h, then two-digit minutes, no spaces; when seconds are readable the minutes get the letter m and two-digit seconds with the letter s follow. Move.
10h43
